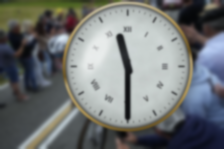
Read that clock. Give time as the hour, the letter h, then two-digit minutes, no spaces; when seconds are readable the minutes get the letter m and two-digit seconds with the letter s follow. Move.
11h30
